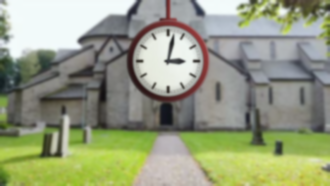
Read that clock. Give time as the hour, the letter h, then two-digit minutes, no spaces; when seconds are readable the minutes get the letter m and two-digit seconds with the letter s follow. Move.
3h02
